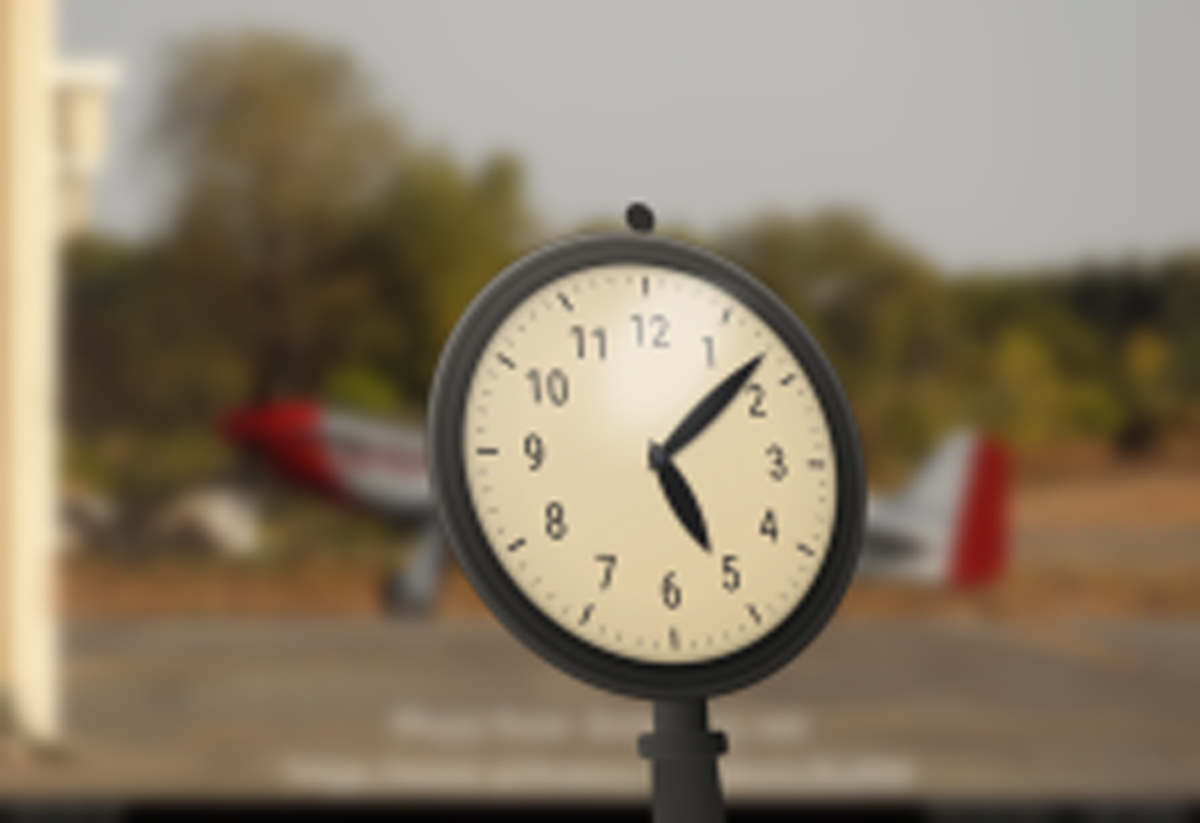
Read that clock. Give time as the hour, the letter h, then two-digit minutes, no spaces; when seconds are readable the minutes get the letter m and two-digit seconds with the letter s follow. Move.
5h08
